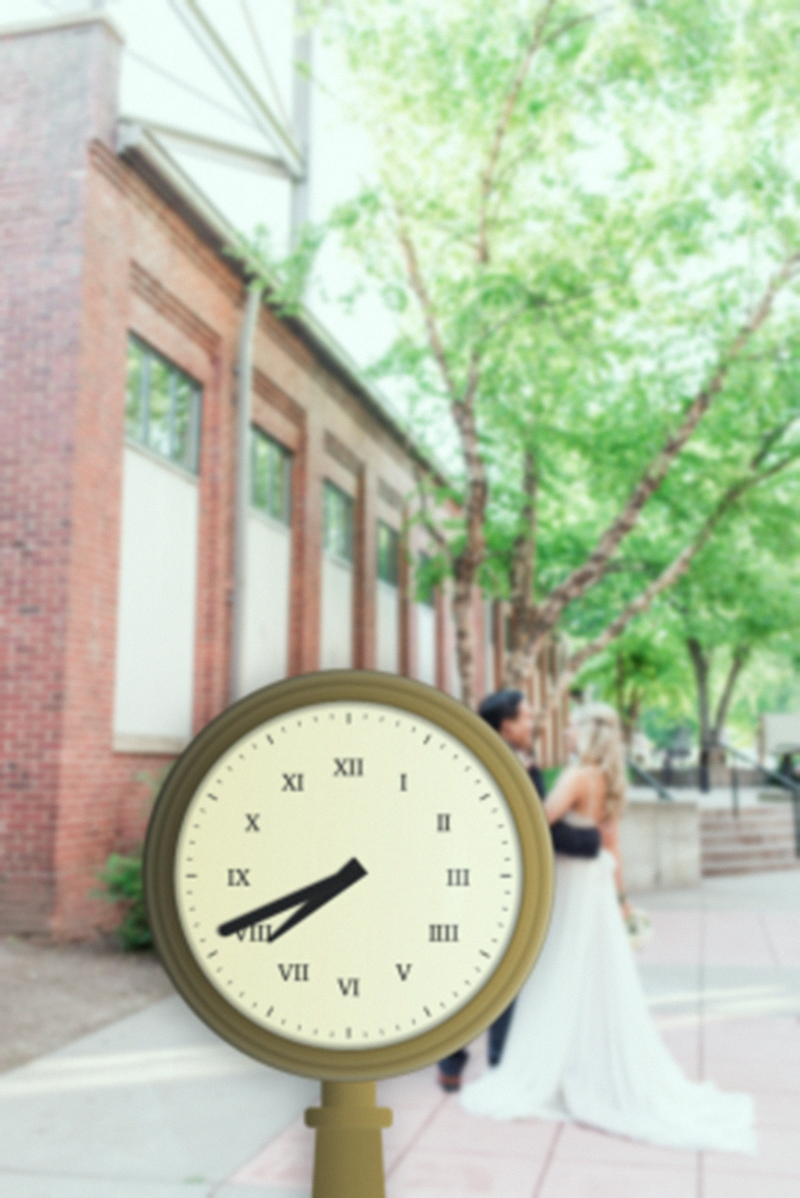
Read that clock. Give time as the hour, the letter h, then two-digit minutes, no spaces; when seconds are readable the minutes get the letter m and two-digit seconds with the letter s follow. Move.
7h41
